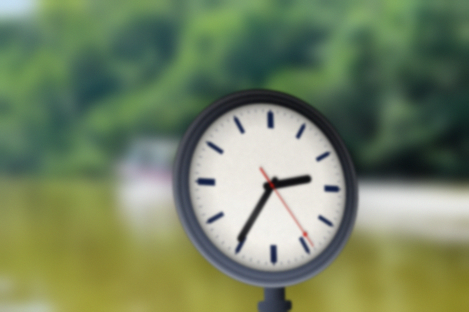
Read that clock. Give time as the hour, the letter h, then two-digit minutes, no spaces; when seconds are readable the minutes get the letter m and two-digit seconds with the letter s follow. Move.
2h35m24s
